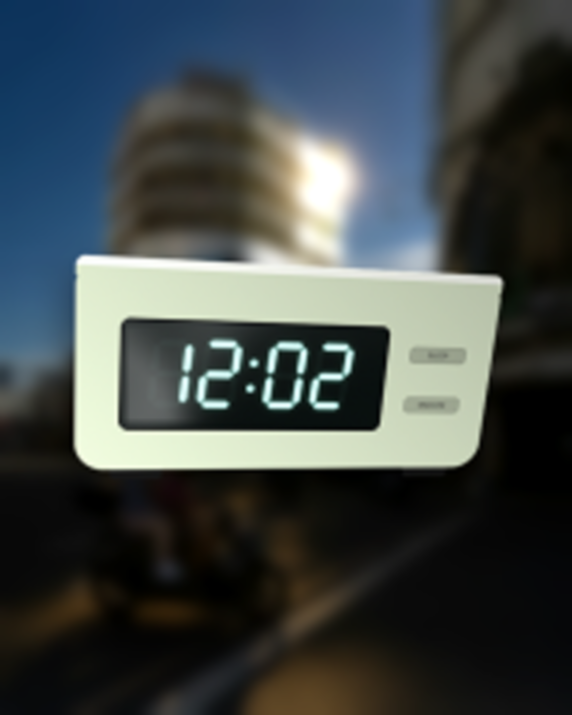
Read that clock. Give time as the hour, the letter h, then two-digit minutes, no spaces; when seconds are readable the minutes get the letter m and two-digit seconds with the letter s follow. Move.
12h02
